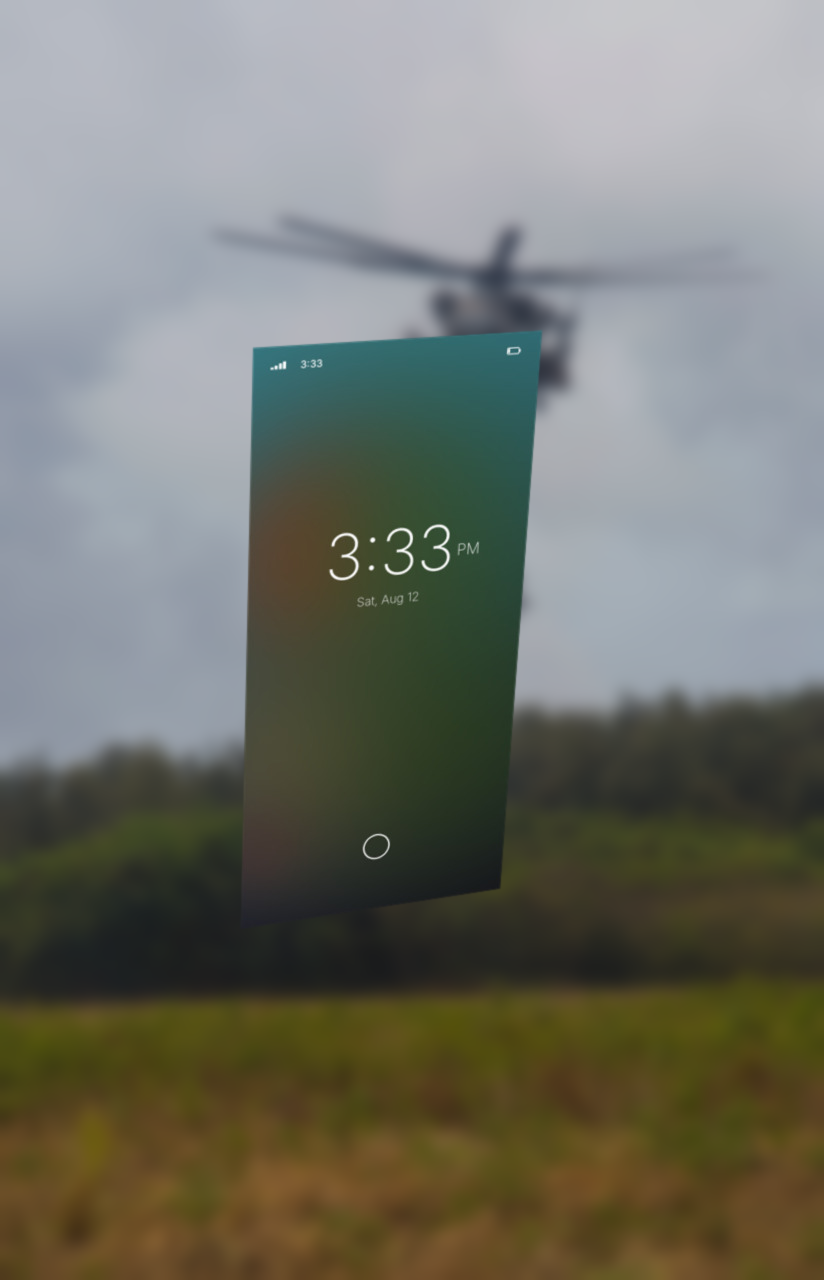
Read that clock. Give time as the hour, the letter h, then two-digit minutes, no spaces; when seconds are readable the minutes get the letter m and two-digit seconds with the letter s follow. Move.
3h33
